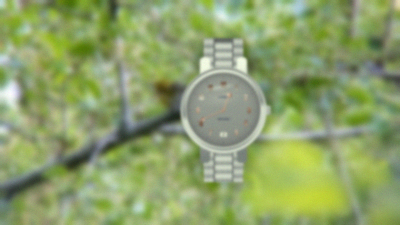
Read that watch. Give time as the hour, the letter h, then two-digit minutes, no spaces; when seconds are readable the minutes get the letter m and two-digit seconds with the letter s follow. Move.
12h41
